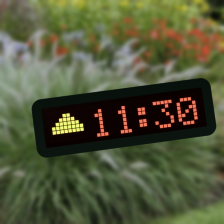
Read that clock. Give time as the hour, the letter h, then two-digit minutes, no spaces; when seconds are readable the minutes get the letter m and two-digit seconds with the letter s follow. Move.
11h30
